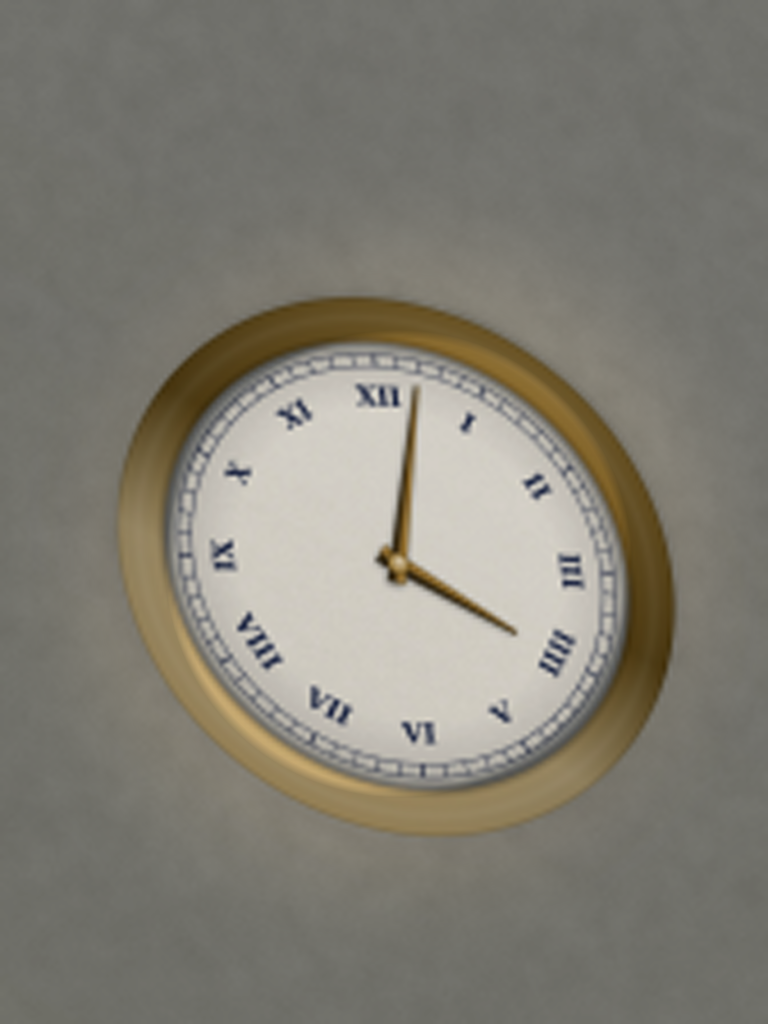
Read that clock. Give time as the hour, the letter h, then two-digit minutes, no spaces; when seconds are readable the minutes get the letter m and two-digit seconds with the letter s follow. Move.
4h02
